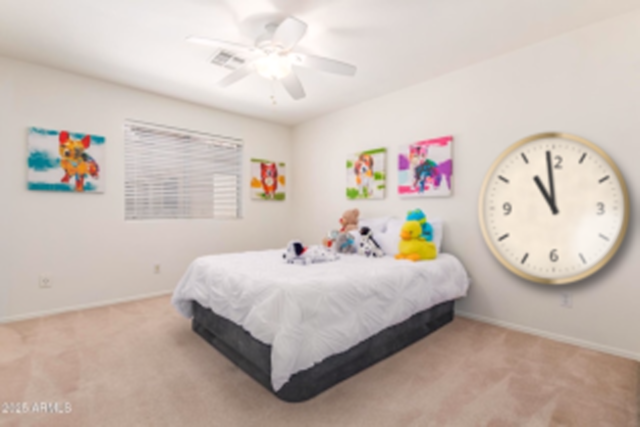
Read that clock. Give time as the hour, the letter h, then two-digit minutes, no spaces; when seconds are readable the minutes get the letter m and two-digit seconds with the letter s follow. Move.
10h59
